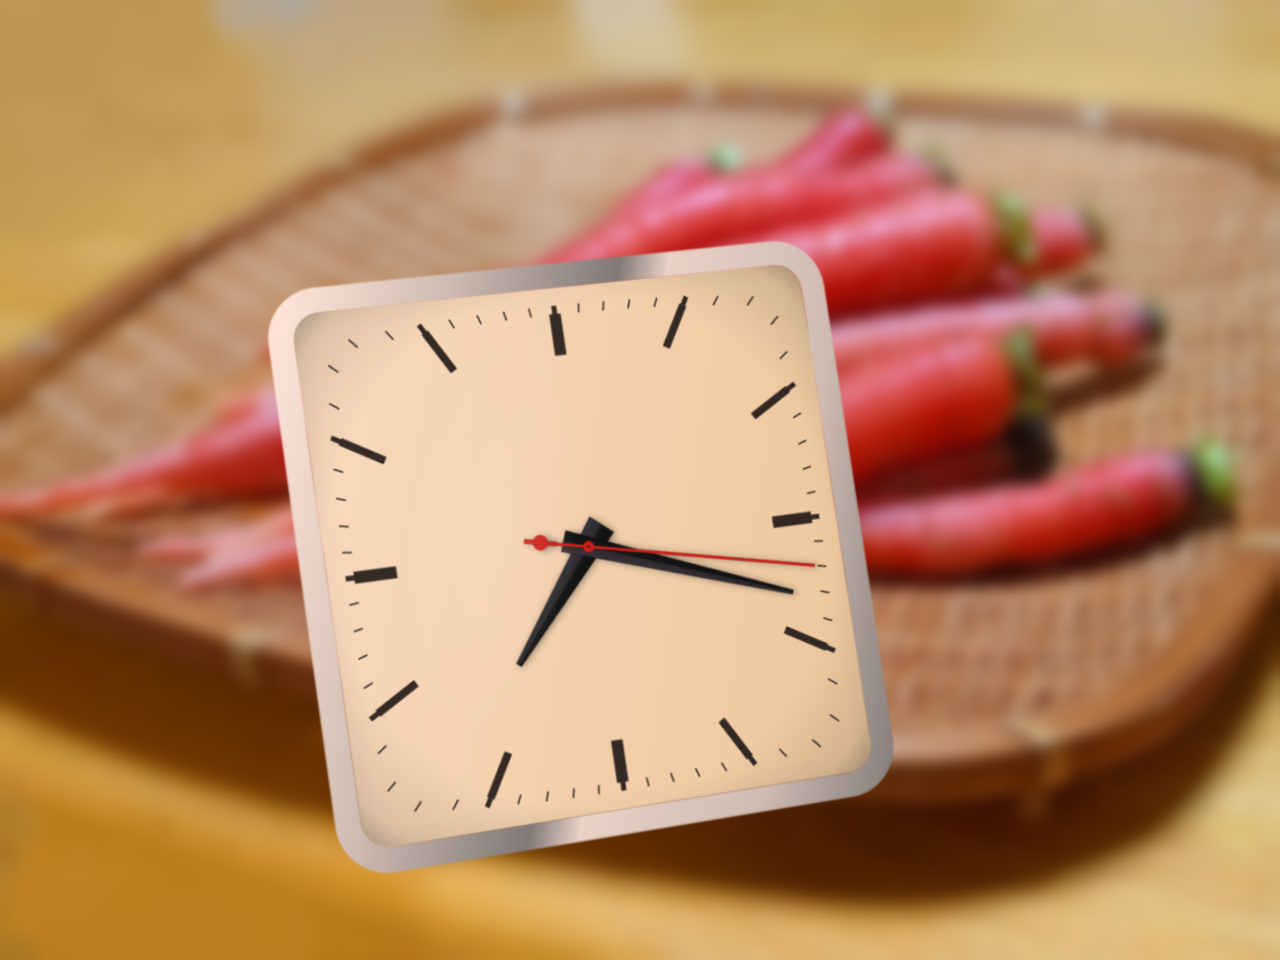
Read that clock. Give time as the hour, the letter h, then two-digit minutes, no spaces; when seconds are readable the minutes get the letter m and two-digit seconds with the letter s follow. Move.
7h18m17s
